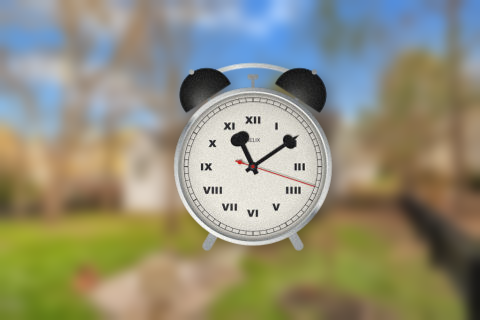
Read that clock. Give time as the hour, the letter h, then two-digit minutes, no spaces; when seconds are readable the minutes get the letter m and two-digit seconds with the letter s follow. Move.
11h09m18s
